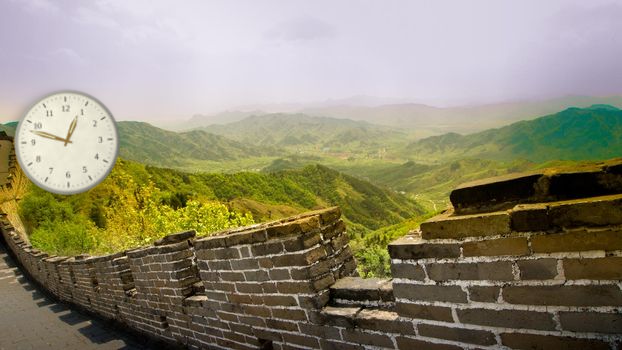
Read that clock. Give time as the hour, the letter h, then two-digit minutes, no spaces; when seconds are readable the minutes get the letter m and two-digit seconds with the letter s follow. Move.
12h48
